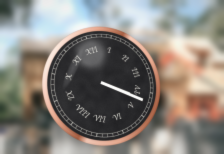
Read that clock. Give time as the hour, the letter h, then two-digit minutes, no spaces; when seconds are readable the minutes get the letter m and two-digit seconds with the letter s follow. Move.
4h22
